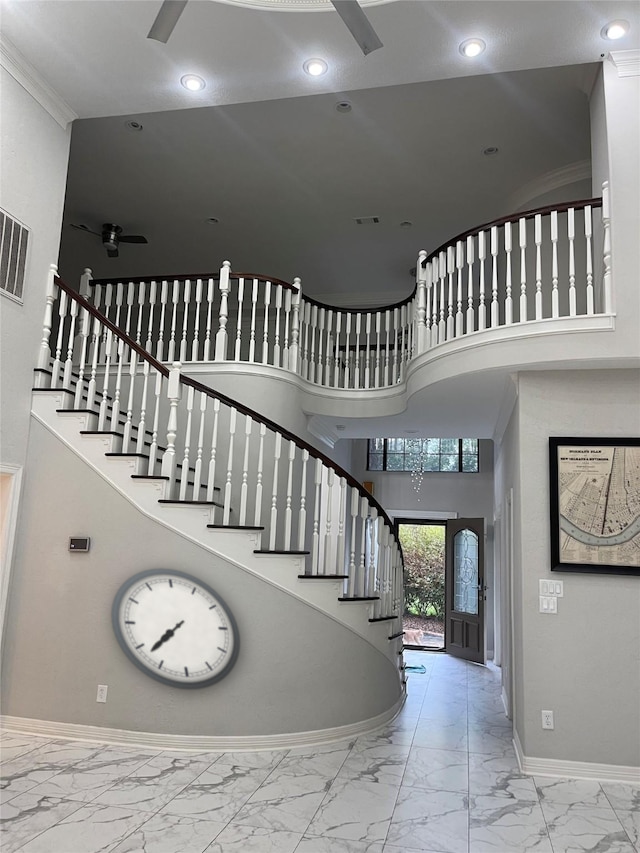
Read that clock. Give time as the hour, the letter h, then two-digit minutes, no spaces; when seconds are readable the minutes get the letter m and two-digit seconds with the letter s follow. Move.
7h38
